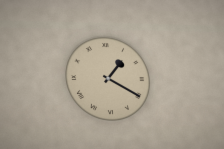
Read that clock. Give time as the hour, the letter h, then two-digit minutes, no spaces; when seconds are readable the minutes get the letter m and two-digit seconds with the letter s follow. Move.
1h20
